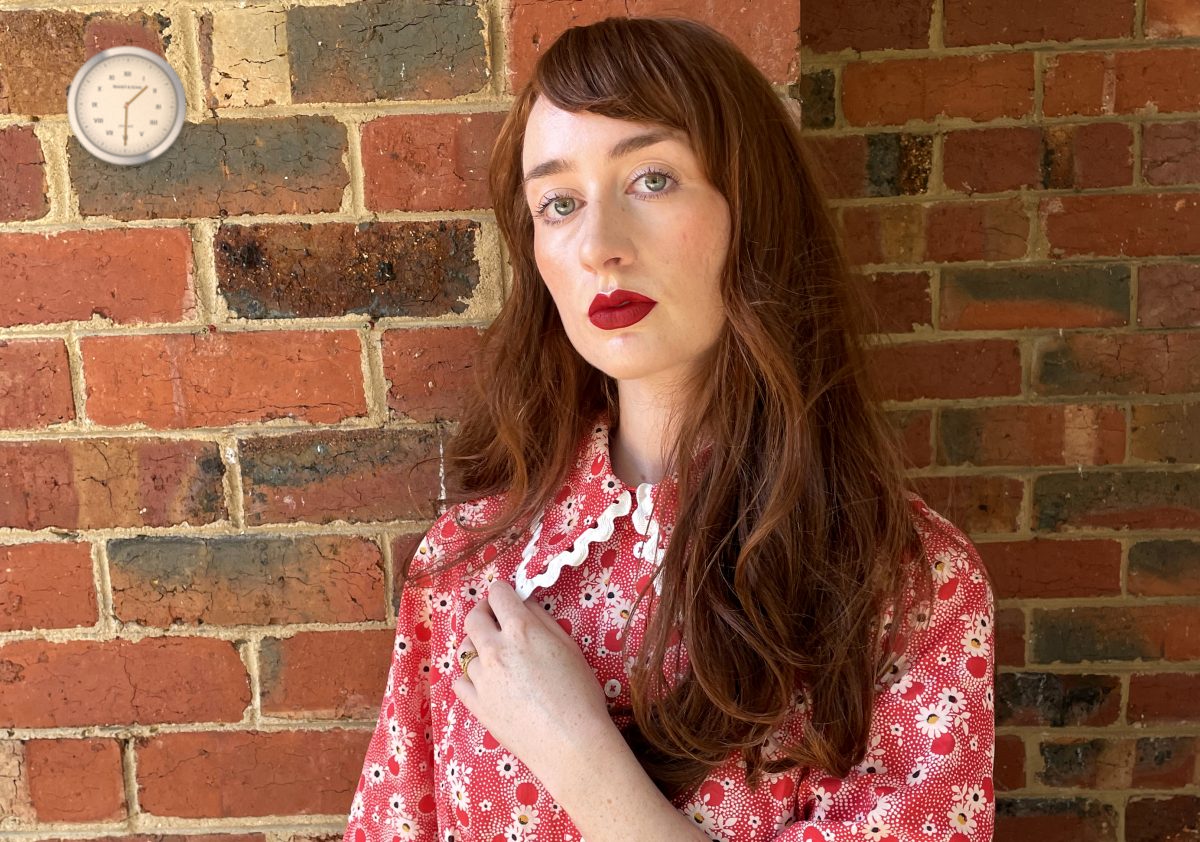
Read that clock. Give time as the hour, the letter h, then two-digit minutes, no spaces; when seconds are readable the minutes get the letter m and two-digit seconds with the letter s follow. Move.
1h30
